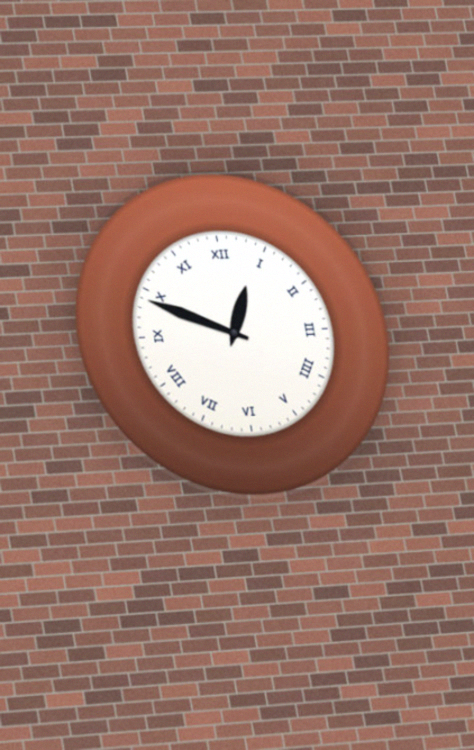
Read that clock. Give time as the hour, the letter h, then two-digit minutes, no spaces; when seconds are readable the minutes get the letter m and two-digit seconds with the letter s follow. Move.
12h49
